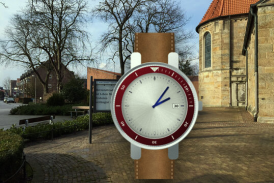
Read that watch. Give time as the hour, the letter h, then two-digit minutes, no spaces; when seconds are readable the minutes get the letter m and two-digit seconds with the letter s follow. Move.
2h06
